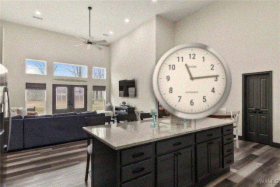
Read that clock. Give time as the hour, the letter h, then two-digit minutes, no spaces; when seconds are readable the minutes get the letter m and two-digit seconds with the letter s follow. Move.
11h14
